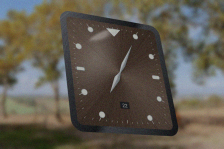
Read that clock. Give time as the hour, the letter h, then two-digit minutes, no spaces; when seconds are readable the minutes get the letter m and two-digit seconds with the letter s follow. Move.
7h05
